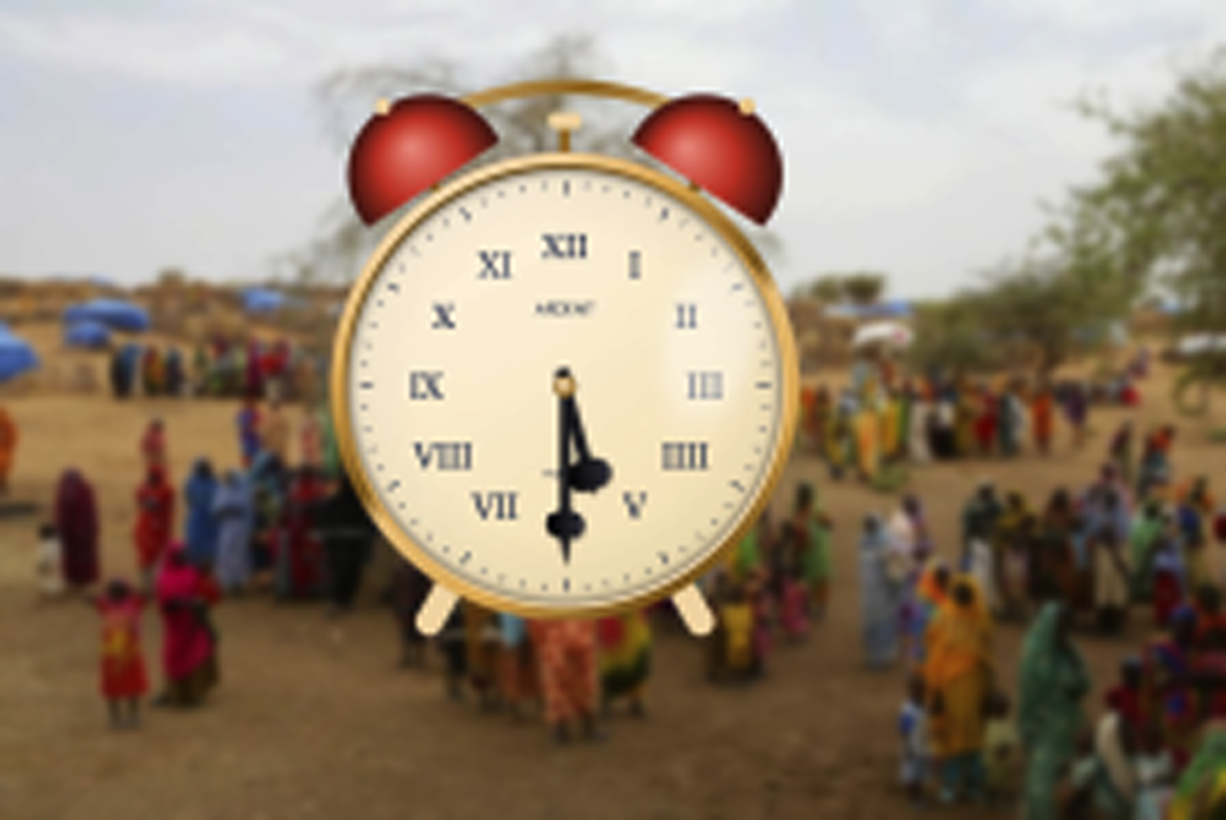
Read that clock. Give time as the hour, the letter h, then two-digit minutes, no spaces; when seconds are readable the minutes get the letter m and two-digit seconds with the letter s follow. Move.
5h30
